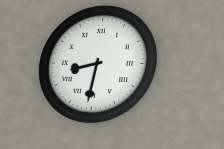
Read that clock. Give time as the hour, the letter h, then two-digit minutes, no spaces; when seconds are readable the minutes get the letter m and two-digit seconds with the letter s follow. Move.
8h31
